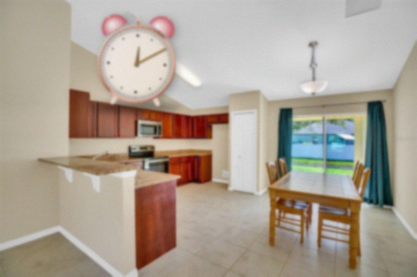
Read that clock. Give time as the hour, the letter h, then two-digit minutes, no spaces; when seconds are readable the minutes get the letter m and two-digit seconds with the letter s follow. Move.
12h10
